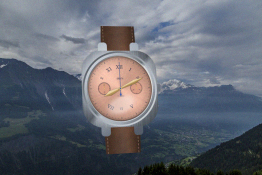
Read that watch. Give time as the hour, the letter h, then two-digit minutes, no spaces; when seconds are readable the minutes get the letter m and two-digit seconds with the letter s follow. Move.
8h11
